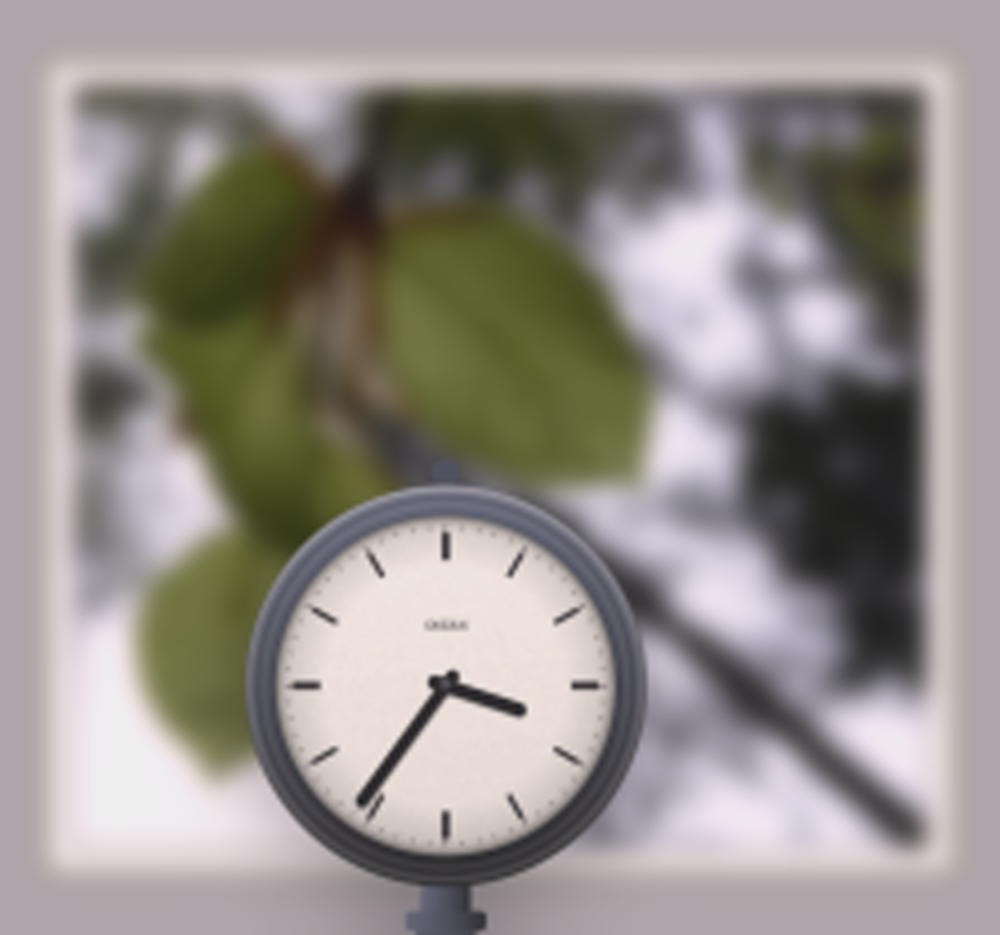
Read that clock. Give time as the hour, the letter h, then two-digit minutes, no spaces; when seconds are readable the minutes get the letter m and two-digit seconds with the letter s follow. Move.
3h36
